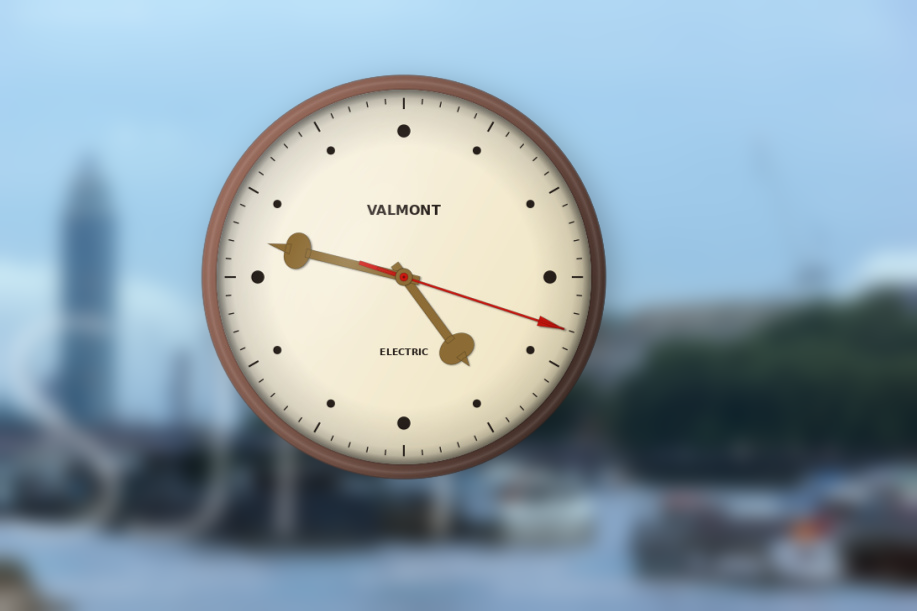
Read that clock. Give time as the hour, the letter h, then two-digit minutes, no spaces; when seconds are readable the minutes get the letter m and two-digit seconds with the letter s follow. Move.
4h47m18s
